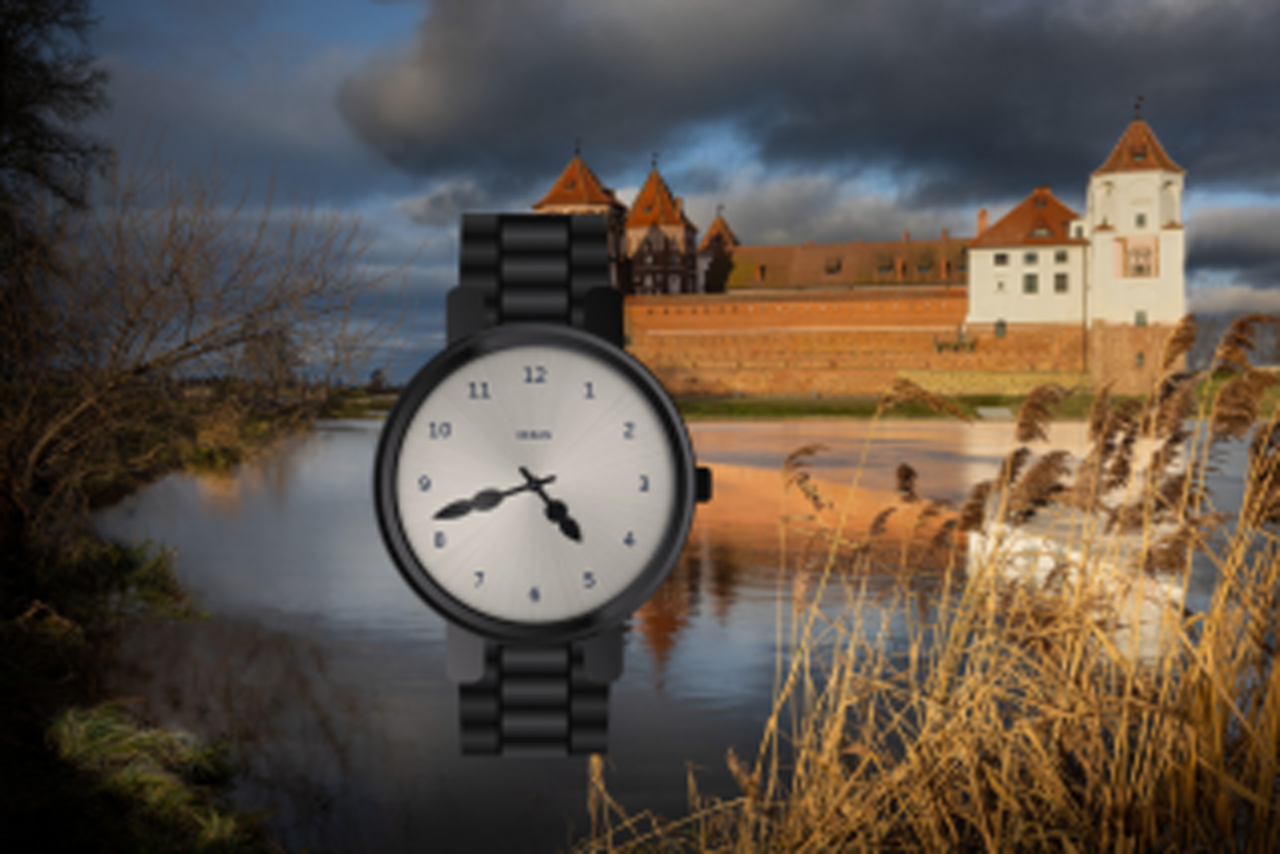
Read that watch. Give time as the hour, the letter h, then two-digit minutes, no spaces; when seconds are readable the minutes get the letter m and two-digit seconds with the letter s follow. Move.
4h42
